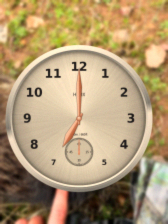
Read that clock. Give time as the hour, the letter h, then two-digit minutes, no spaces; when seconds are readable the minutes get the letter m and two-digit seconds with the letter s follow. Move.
7h00
